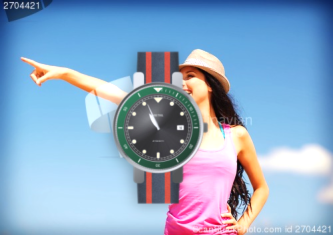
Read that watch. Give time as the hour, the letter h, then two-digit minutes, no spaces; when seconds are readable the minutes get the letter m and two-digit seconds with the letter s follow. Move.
10h56
